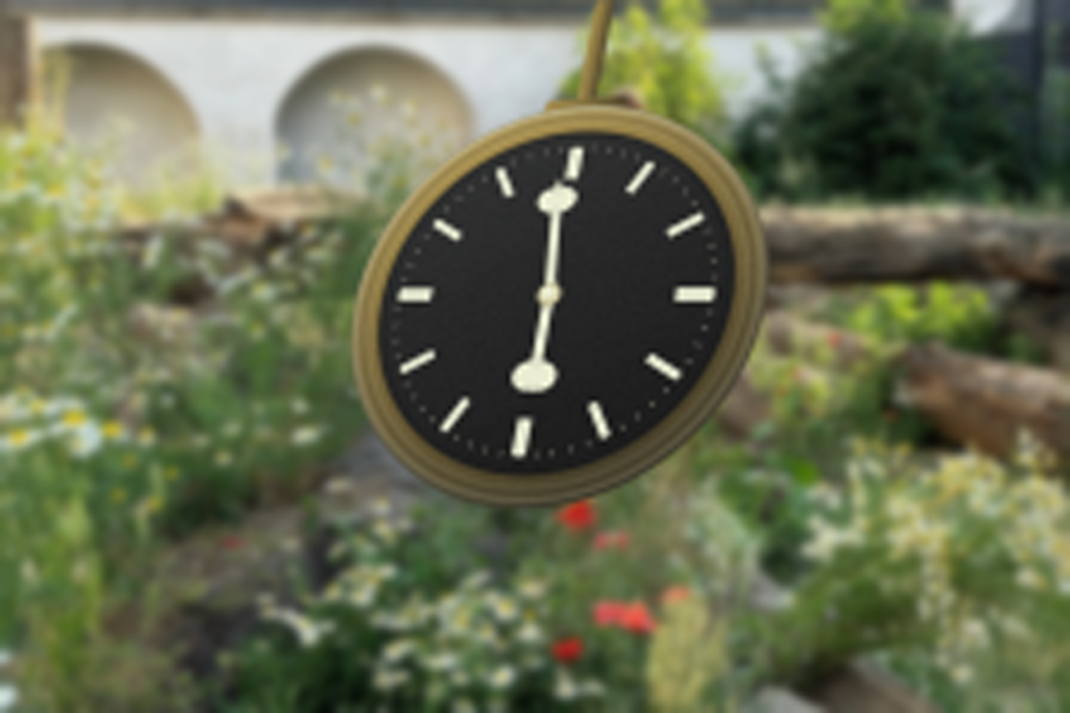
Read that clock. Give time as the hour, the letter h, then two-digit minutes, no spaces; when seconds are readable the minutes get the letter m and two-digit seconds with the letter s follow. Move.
5h59
